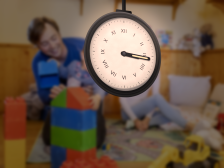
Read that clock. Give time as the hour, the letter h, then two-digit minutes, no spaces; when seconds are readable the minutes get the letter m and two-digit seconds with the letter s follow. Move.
3h16
